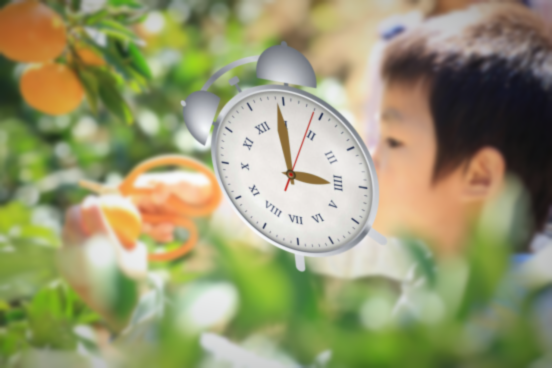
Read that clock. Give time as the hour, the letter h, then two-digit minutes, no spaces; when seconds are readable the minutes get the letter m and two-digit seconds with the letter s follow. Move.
4h04m09s
